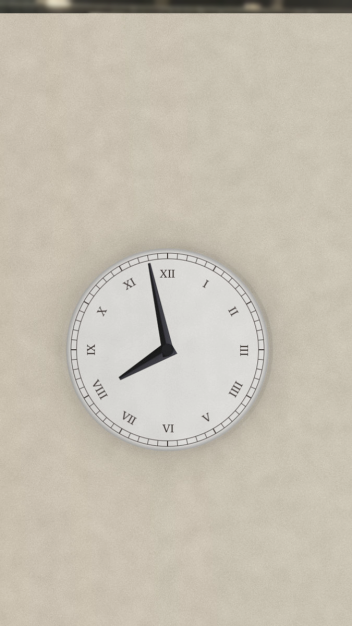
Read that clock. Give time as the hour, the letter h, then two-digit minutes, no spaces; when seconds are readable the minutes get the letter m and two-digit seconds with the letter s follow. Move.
7h58
